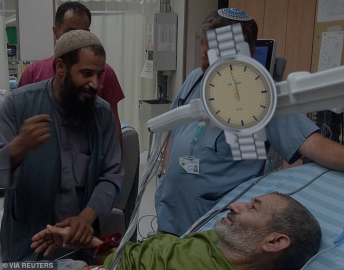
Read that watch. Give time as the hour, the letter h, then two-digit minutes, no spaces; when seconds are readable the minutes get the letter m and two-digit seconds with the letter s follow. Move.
11h59
